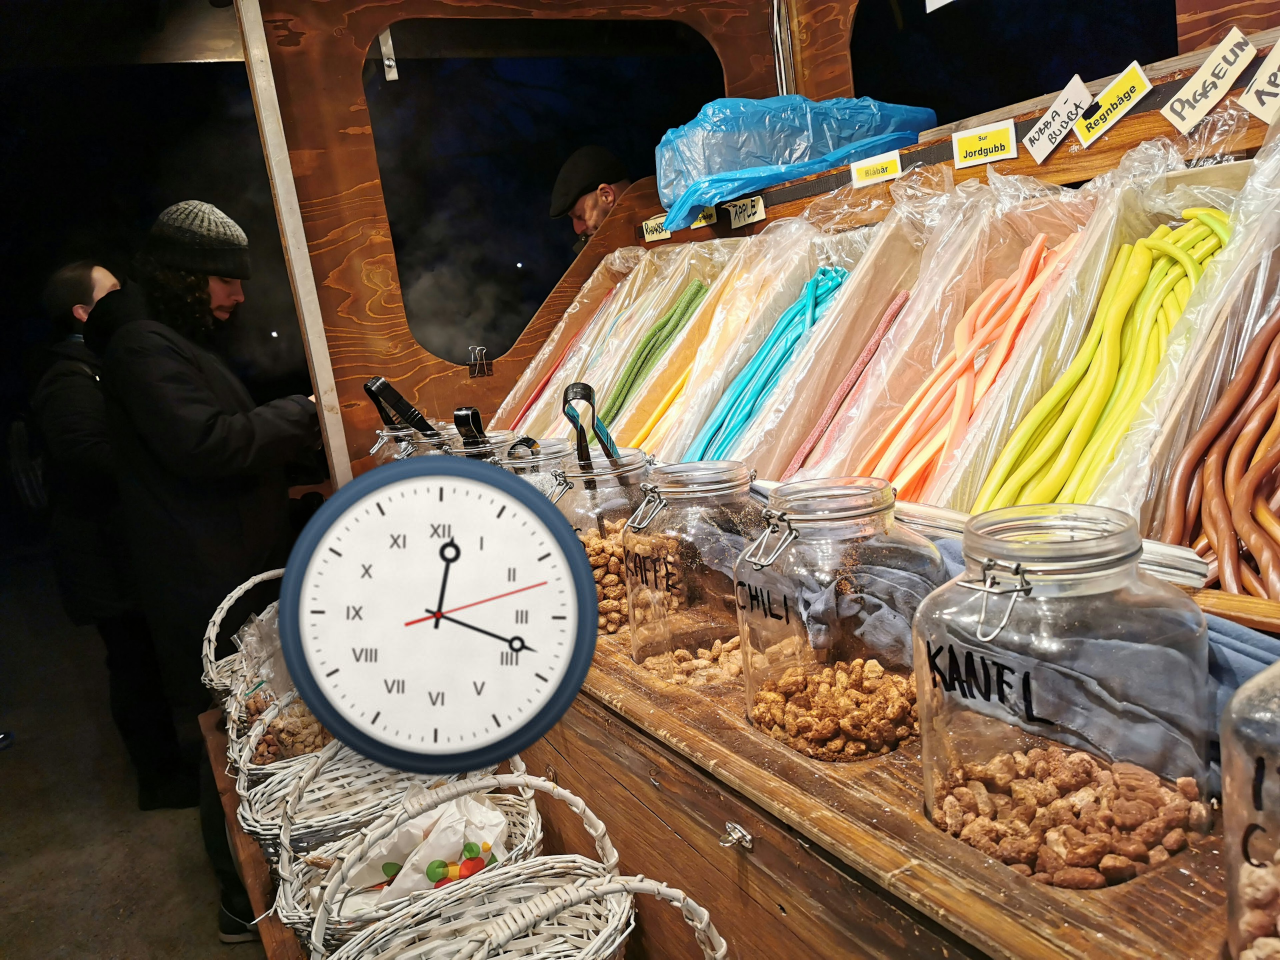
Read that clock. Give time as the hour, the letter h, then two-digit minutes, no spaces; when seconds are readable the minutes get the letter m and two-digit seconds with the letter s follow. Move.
12h18m12s
